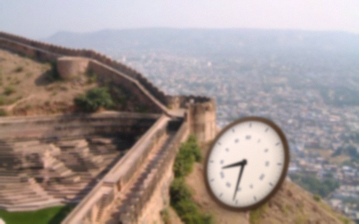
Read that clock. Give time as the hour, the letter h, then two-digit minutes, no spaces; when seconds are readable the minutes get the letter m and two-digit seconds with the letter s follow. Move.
8h31
